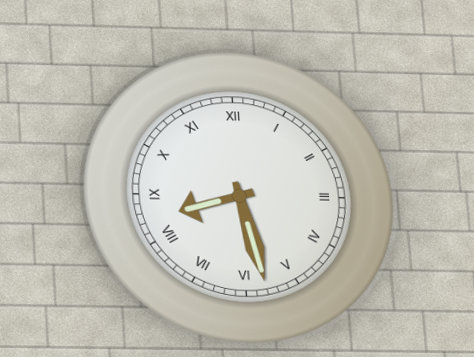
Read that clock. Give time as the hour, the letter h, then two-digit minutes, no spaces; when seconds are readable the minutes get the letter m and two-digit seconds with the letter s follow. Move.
8h28
